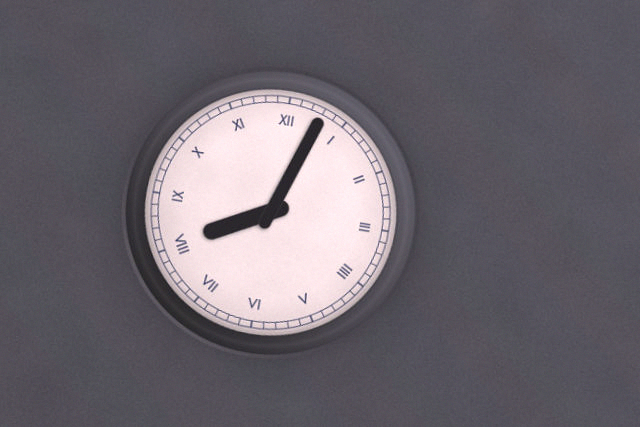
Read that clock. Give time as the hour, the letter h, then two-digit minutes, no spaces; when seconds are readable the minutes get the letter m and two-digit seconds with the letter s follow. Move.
8h03
